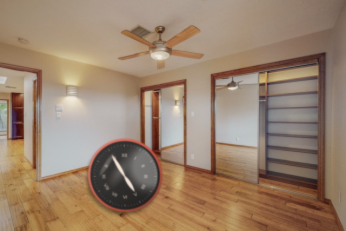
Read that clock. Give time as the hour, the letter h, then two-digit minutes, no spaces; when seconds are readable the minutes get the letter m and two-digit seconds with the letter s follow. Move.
4h55
